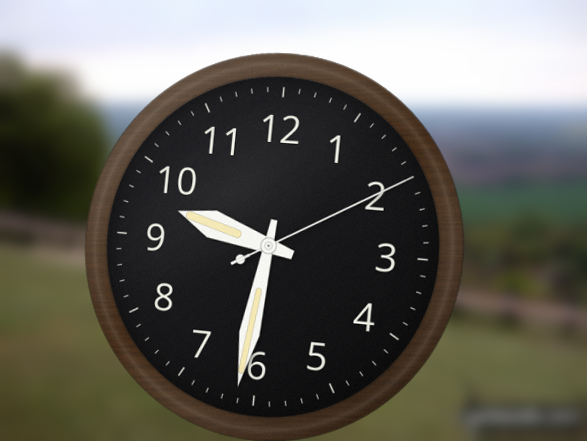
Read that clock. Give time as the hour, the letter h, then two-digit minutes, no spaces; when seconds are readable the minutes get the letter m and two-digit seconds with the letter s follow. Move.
9h31m10s
